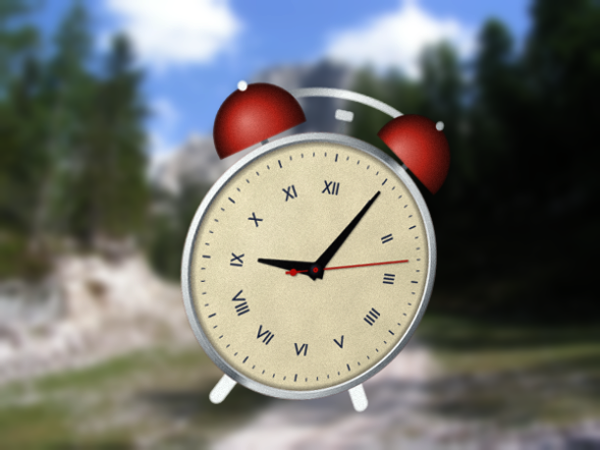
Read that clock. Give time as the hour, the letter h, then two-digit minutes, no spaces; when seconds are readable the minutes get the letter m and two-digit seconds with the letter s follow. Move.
9h05m13s
